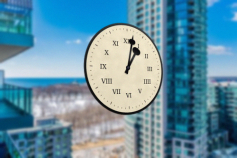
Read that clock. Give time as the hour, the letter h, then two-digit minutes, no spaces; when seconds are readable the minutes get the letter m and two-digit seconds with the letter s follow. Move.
1h02
